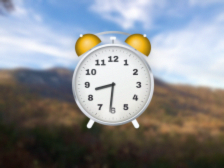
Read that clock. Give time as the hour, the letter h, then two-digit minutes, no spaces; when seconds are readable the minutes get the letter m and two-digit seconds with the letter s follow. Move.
8h31
